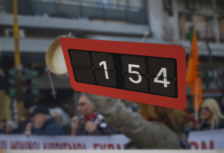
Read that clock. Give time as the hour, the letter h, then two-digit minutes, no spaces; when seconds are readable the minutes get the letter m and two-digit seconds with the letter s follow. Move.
1h54
